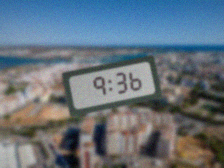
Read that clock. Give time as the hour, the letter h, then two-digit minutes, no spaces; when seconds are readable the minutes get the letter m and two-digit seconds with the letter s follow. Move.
9h36
